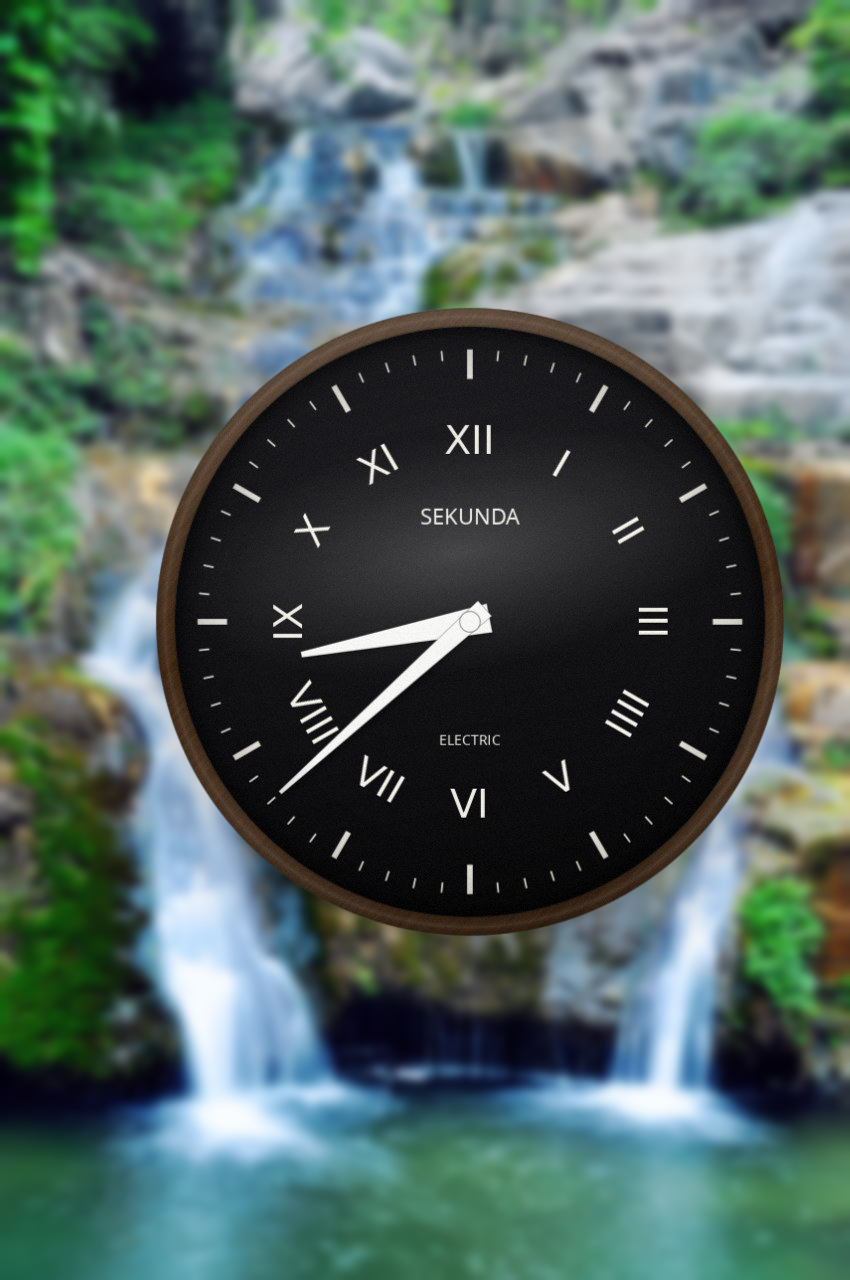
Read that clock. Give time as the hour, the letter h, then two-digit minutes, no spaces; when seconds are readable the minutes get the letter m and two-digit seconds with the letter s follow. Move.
8h38
